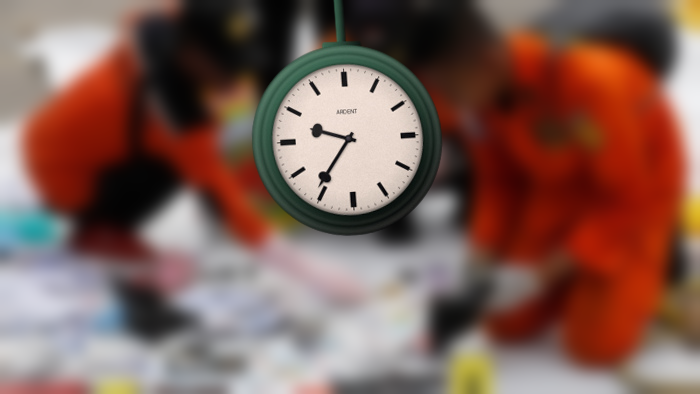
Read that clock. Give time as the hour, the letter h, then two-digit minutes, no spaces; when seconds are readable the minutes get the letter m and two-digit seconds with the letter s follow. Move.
9h36
